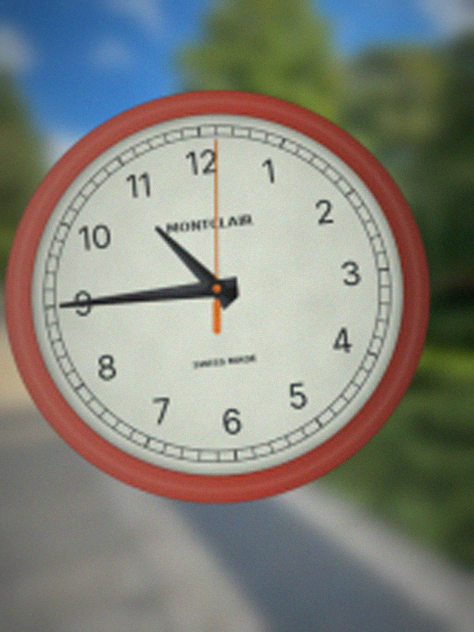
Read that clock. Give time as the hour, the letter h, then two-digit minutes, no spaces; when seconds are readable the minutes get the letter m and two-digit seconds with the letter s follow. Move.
10h45m01s
